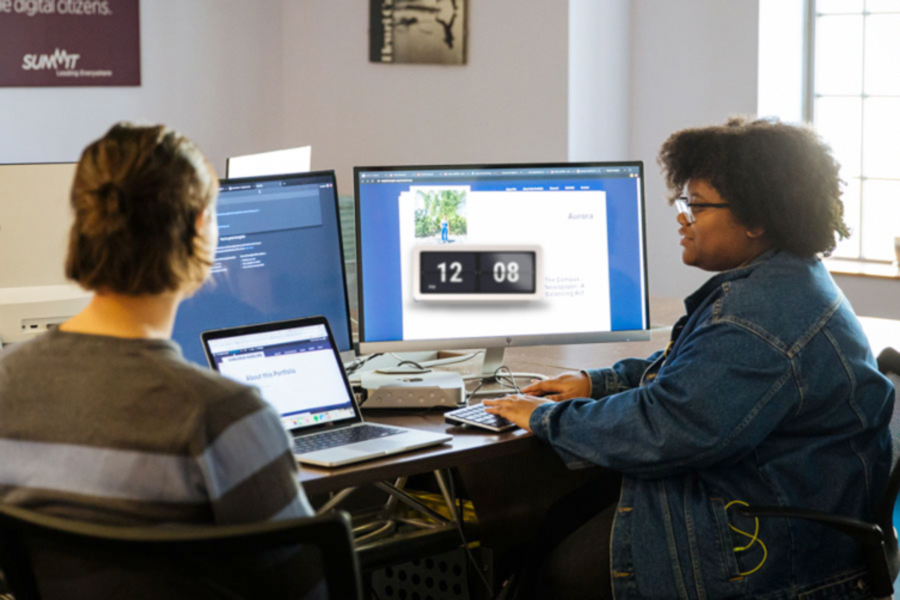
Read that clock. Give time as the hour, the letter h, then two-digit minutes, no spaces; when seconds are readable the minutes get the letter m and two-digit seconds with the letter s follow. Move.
12h08
